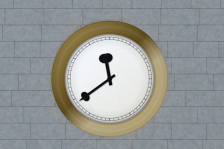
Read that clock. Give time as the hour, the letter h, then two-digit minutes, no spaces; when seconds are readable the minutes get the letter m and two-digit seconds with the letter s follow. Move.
11h39
